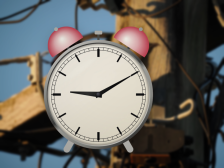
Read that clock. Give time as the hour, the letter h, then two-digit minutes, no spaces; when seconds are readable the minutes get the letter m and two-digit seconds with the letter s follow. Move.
9h10
